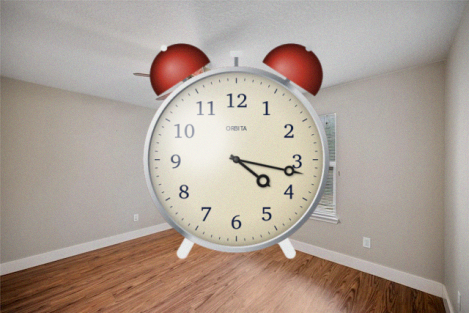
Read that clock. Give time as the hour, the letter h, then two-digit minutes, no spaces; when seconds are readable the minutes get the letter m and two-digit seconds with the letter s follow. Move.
4h17
